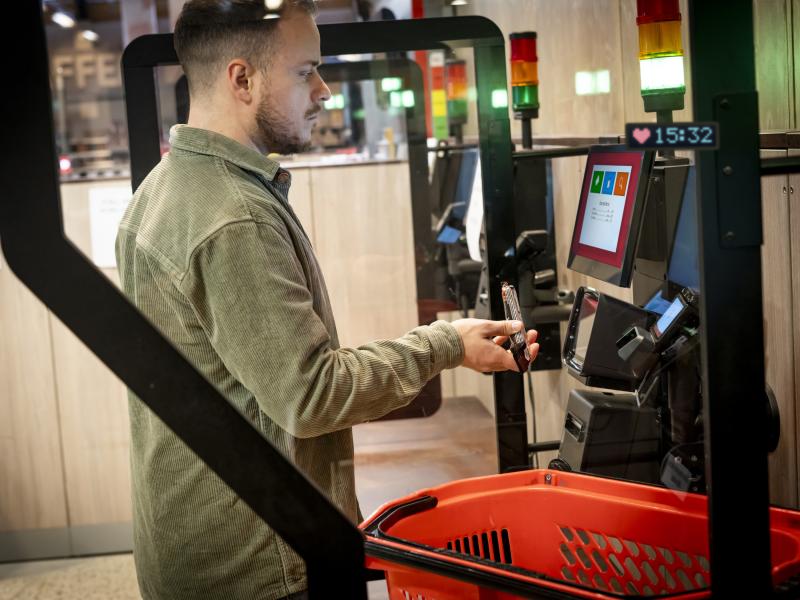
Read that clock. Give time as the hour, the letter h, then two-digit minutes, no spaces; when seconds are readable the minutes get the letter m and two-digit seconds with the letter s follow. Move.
15h32
